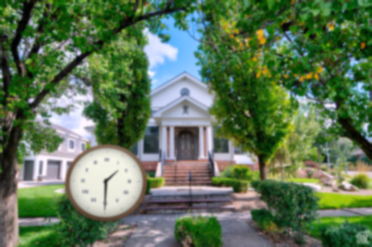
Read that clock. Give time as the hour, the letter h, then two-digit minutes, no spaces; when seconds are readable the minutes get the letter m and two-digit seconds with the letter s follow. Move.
1h30
